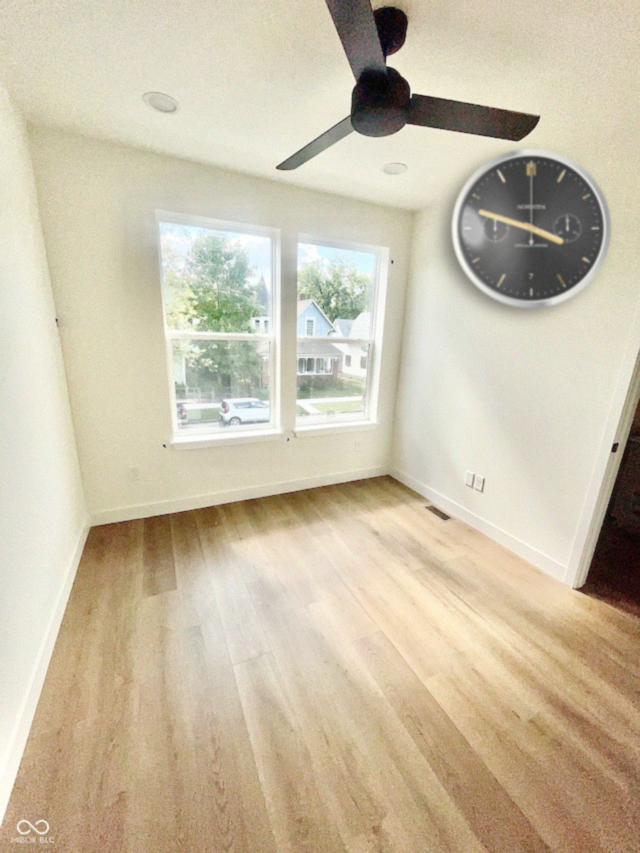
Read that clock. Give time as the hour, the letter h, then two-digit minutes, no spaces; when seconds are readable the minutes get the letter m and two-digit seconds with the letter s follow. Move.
3h48
